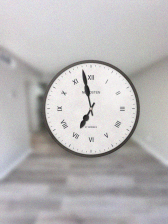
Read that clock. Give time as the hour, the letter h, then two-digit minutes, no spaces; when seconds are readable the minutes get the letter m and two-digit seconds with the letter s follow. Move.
6h58
